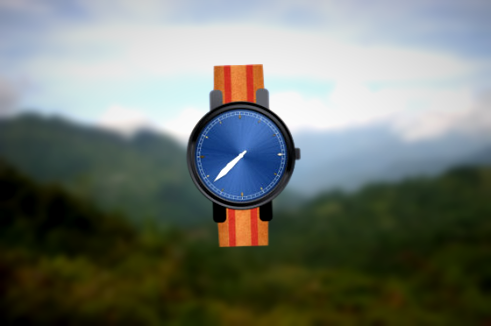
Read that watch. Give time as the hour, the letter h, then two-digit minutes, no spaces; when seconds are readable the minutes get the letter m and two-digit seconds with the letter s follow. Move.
7h38
